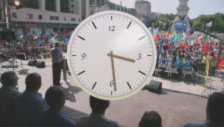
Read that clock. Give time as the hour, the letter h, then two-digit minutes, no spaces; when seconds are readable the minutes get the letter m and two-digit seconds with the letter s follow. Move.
3h29
